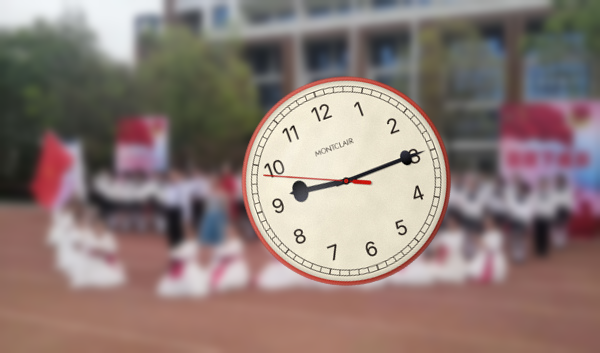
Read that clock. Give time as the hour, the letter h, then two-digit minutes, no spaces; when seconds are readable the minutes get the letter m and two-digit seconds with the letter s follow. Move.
9h14m49s
